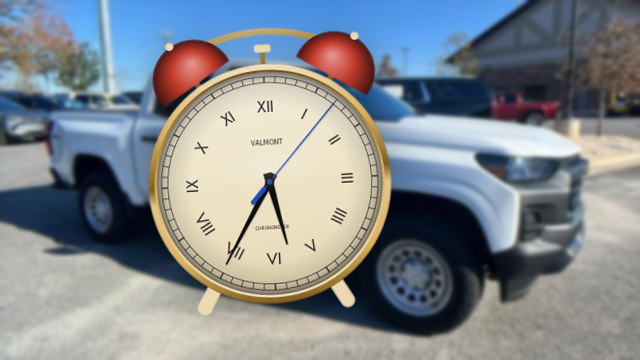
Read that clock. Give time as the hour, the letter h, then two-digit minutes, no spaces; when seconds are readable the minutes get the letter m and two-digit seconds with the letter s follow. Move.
5h35m07s
